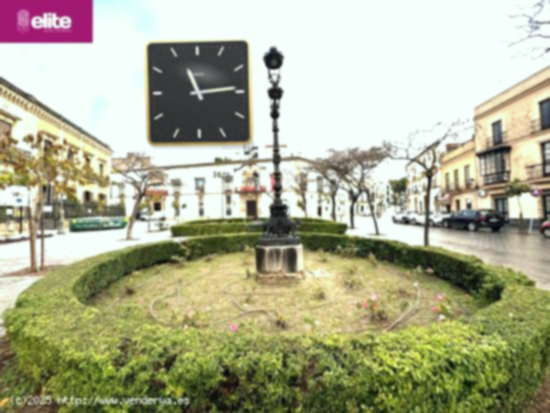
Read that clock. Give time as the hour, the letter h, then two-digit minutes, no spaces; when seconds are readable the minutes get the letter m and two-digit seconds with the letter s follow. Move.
11h14
